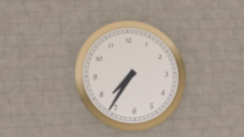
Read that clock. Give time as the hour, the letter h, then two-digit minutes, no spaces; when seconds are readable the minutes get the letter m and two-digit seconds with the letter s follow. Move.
7h36
